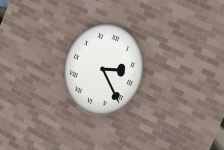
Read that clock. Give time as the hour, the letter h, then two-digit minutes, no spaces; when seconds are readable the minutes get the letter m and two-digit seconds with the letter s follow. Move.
2h21
